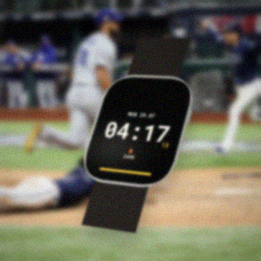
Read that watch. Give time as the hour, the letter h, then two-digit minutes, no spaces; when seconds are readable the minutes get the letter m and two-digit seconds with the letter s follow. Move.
4h17
